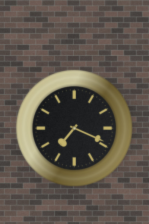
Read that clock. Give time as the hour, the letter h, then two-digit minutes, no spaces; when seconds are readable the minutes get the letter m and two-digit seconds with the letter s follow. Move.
7h19
